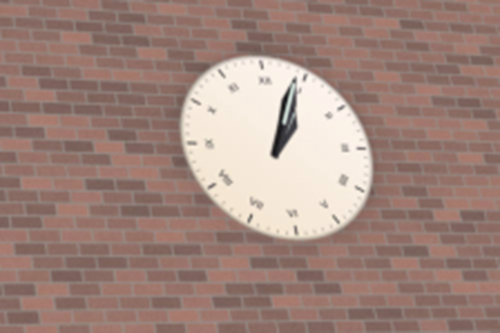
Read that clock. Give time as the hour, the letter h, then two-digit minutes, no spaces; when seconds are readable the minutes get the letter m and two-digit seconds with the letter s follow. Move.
1h04
